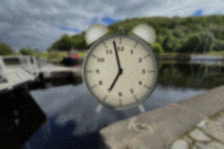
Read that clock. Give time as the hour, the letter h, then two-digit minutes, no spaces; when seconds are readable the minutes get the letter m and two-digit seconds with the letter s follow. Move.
6h58
